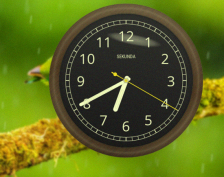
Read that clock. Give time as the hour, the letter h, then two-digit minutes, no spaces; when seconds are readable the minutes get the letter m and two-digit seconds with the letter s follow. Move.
6h40m20s
